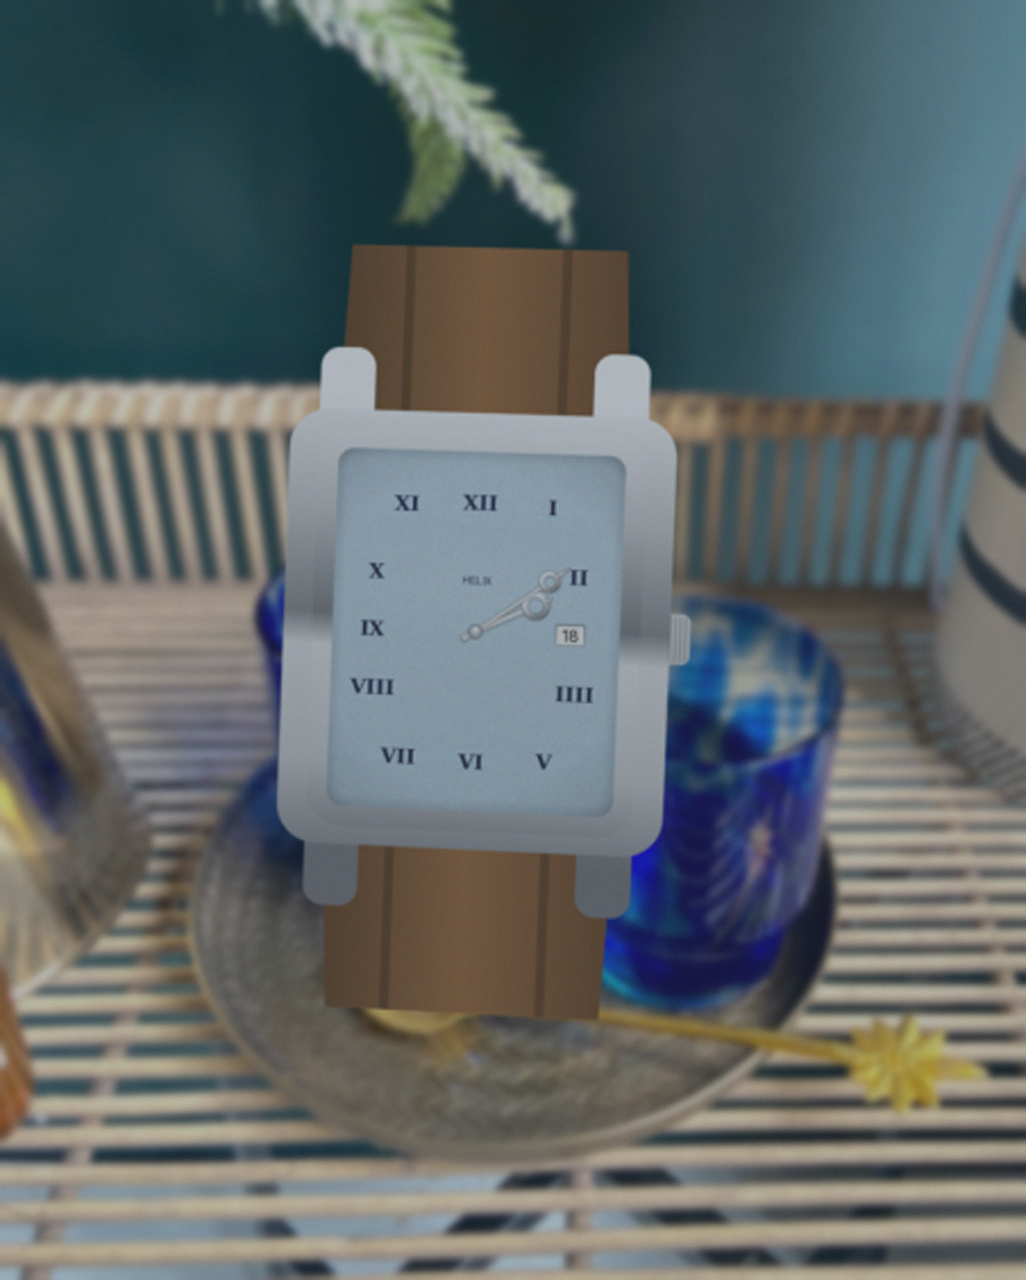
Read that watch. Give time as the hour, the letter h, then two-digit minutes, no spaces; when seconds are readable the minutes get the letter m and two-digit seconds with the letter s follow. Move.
2h09
